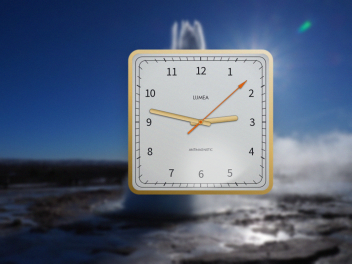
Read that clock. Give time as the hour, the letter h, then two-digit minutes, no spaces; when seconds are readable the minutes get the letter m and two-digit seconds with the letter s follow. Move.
2h47m08s
